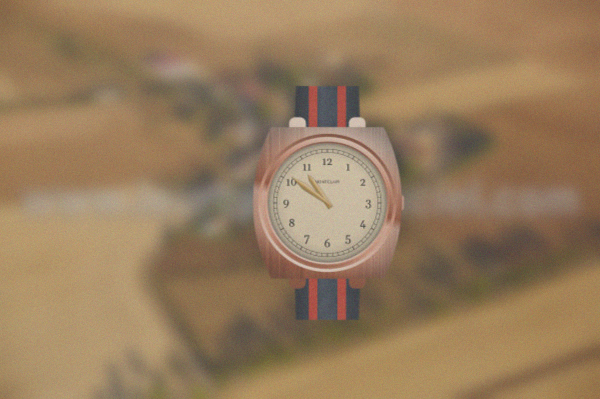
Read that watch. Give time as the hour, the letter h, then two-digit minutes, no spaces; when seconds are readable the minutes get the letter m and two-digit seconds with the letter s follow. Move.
10h51
